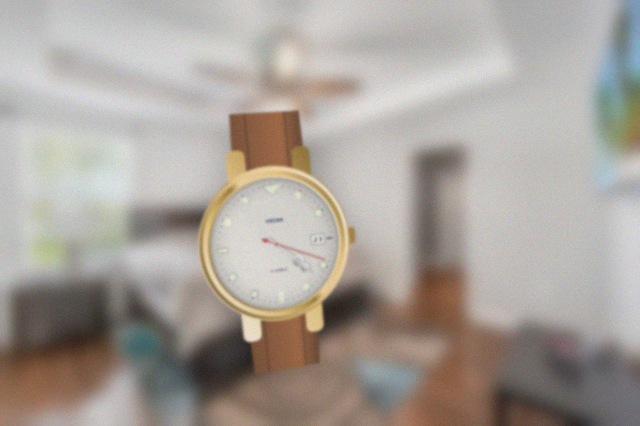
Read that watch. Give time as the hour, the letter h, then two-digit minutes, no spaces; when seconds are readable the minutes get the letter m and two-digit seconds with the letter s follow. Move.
4h22m19s
